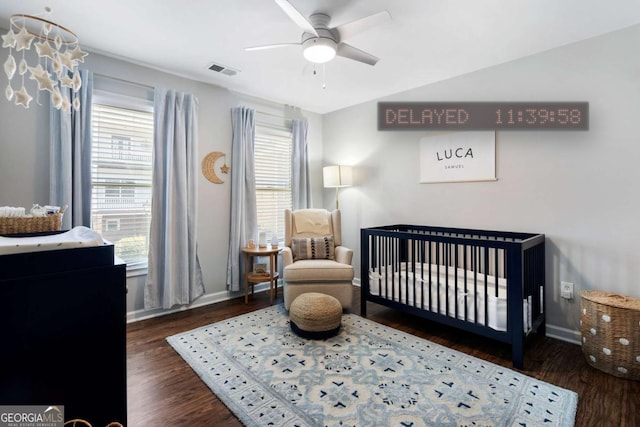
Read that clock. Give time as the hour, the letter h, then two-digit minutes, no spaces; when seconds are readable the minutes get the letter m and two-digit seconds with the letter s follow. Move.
11h39m58s
